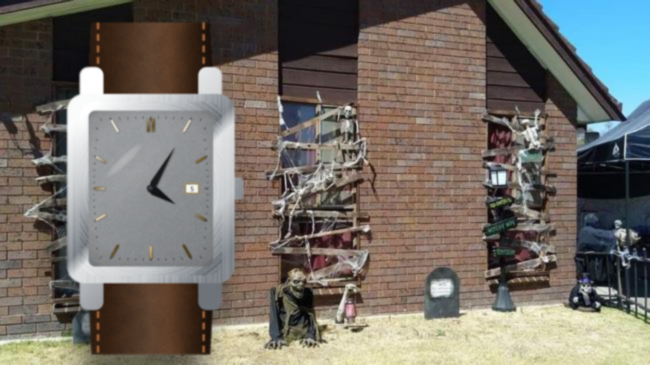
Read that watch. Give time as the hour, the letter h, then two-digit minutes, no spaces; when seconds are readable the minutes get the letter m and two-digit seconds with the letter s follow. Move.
4h05
